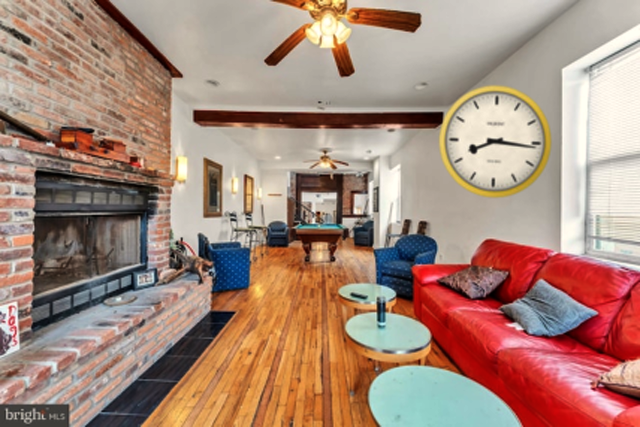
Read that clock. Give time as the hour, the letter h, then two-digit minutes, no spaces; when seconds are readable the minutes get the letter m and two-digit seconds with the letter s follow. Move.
8h16
